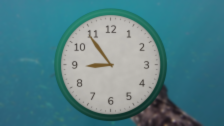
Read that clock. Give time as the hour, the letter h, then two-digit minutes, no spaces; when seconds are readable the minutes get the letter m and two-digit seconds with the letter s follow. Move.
8h54
